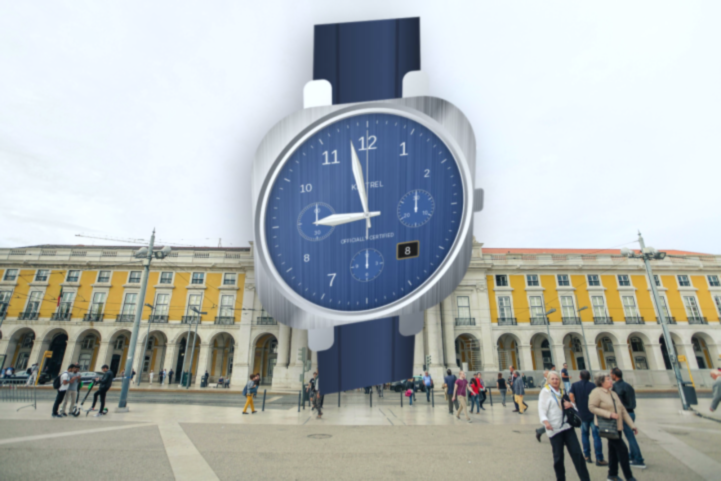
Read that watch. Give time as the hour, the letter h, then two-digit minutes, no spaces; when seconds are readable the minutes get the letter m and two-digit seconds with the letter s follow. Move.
8h58
